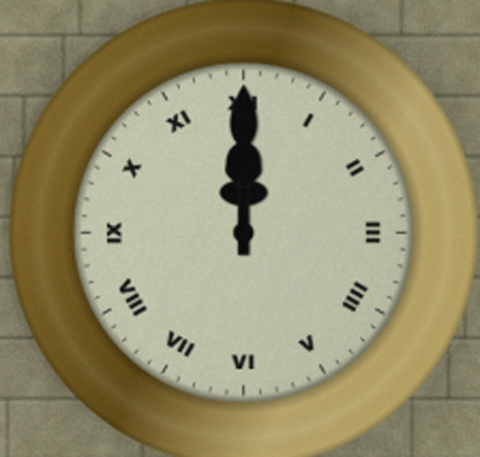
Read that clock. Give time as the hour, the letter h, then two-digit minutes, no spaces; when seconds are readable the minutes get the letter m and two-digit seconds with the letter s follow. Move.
12h00
